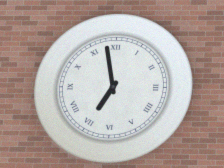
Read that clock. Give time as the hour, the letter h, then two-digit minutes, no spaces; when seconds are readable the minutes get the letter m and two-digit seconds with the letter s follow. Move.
6h58
